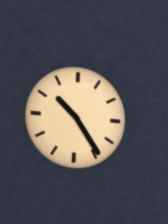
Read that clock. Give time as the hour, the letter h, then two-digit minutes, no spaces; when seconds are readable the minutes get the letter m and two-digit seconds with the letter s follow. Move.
10h24
